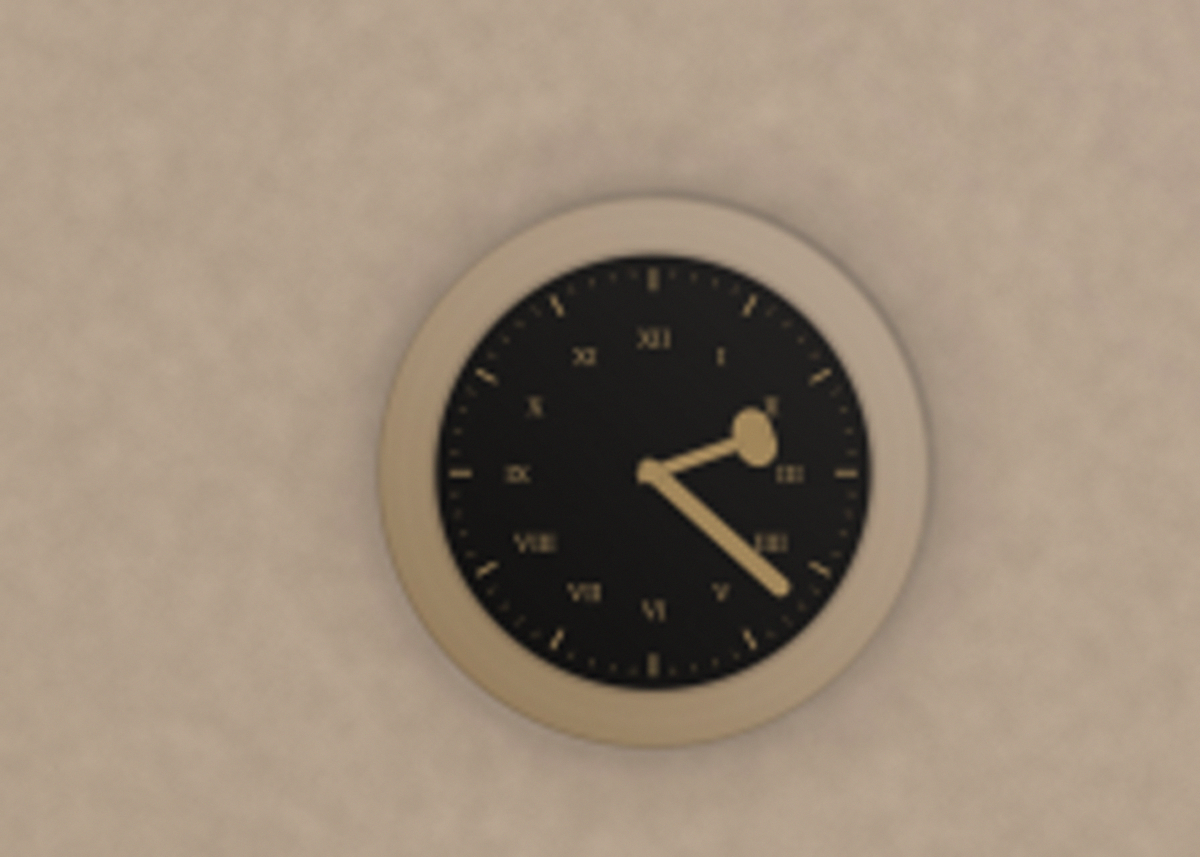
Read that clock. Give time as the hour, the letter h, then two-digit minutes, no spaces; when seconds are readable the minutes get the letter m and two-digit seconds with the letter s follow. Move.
2h22
